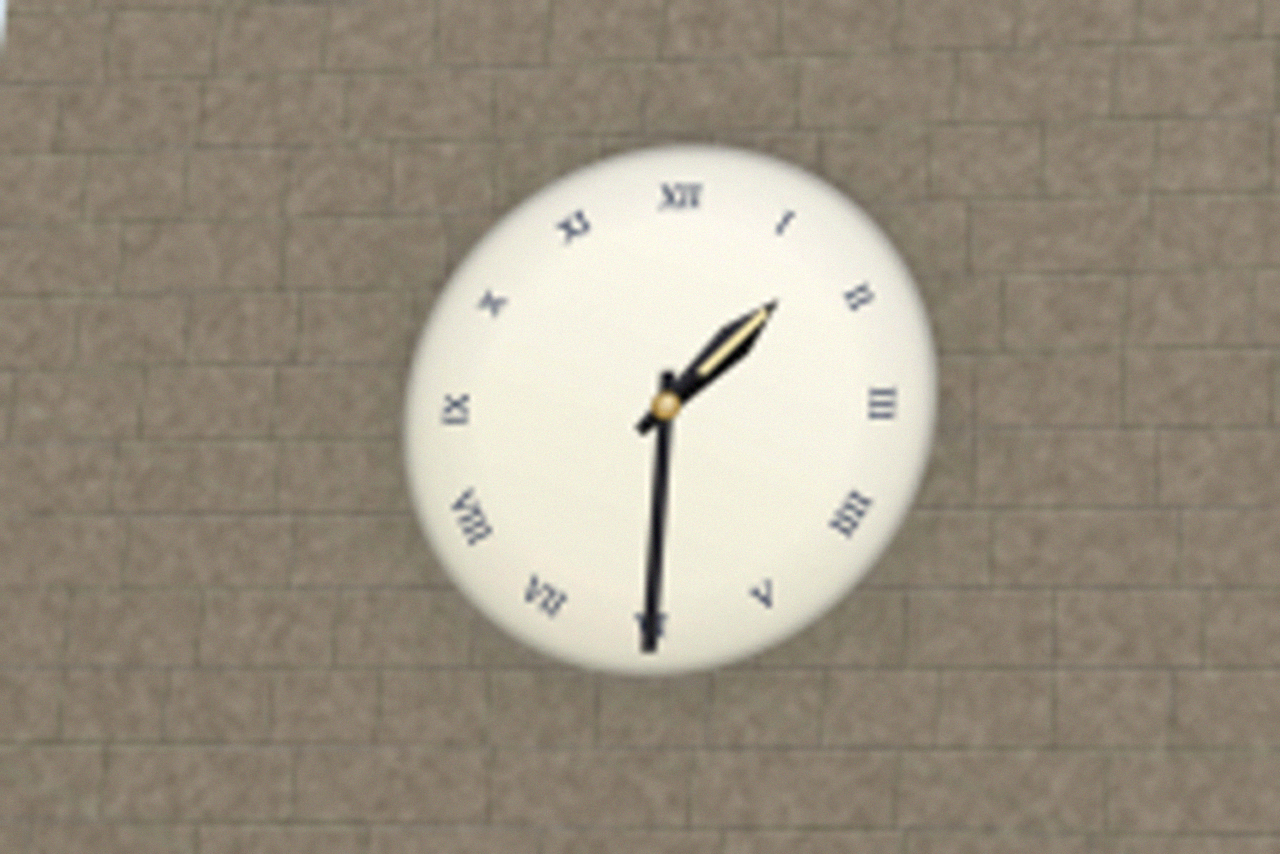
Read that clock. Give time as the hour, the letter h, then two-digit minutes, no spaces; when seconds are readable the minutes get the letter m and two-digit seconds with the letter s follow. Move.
1h30
